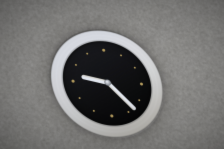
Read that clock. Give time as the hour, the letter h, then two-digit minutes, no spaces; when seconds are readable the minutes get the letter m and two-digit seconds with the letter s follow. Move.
9h23
